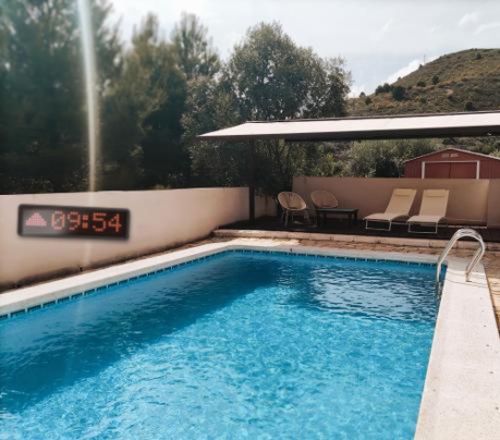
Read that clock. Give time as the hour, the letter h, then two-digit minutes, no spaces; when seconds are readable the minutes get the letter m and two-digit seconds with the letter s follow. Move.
9h54
